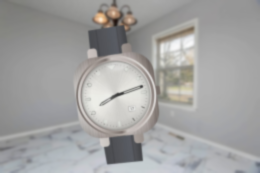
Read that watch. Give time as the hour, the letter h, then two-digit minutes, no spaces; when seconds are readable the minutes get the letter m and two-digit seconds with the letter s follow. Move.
8h13
